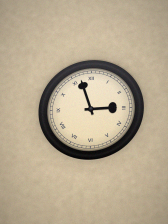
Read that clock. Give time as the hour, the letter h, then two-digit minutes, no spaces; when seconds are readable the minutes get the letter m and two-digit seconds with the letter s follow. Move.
2h57
